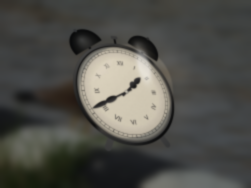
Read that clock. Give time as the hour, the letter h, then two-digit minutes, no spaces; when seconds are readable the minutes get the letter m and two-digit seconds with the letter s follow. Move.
1h41
